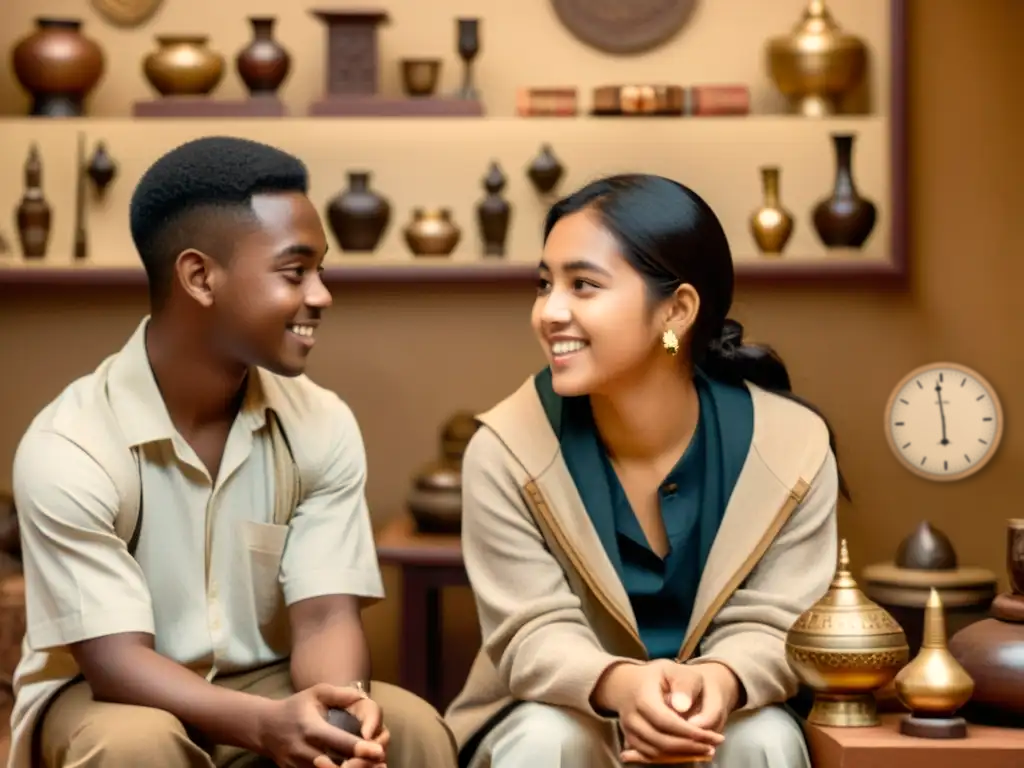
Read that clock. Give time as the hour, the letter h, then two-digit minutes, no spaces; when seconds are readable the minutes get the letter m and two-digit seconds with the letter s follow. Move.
5h59
